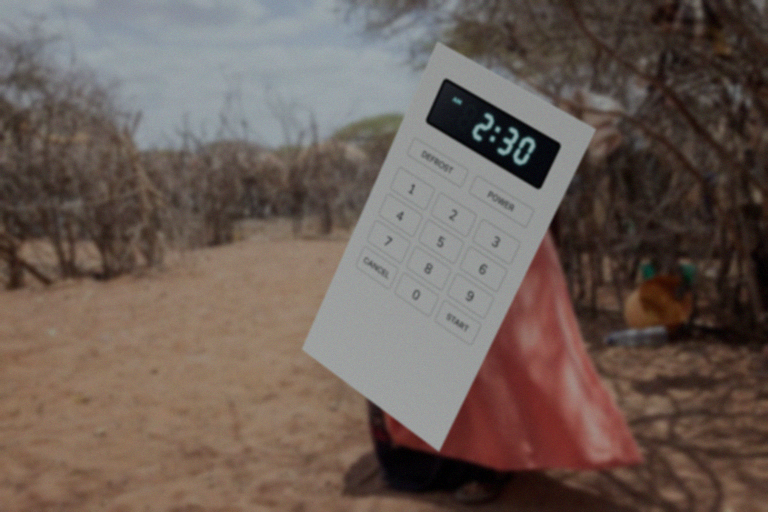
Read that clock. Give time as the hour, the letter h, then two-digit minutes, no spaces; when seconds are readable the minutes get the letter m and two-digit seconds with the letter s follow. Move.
2h30
